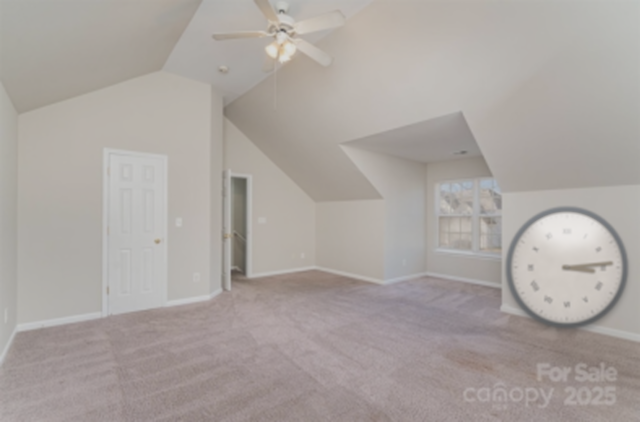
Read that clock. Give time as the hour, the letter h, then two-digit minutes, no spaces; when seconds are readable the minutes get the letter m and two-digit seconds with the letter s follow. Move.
3h14
